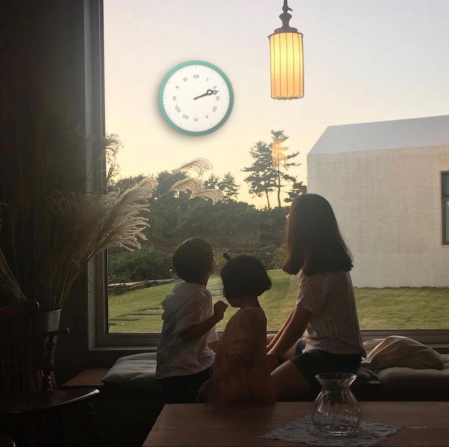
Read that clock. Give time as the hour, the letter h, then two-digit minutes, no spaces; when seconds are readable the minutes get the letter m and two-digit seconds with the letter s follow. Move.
2h12
